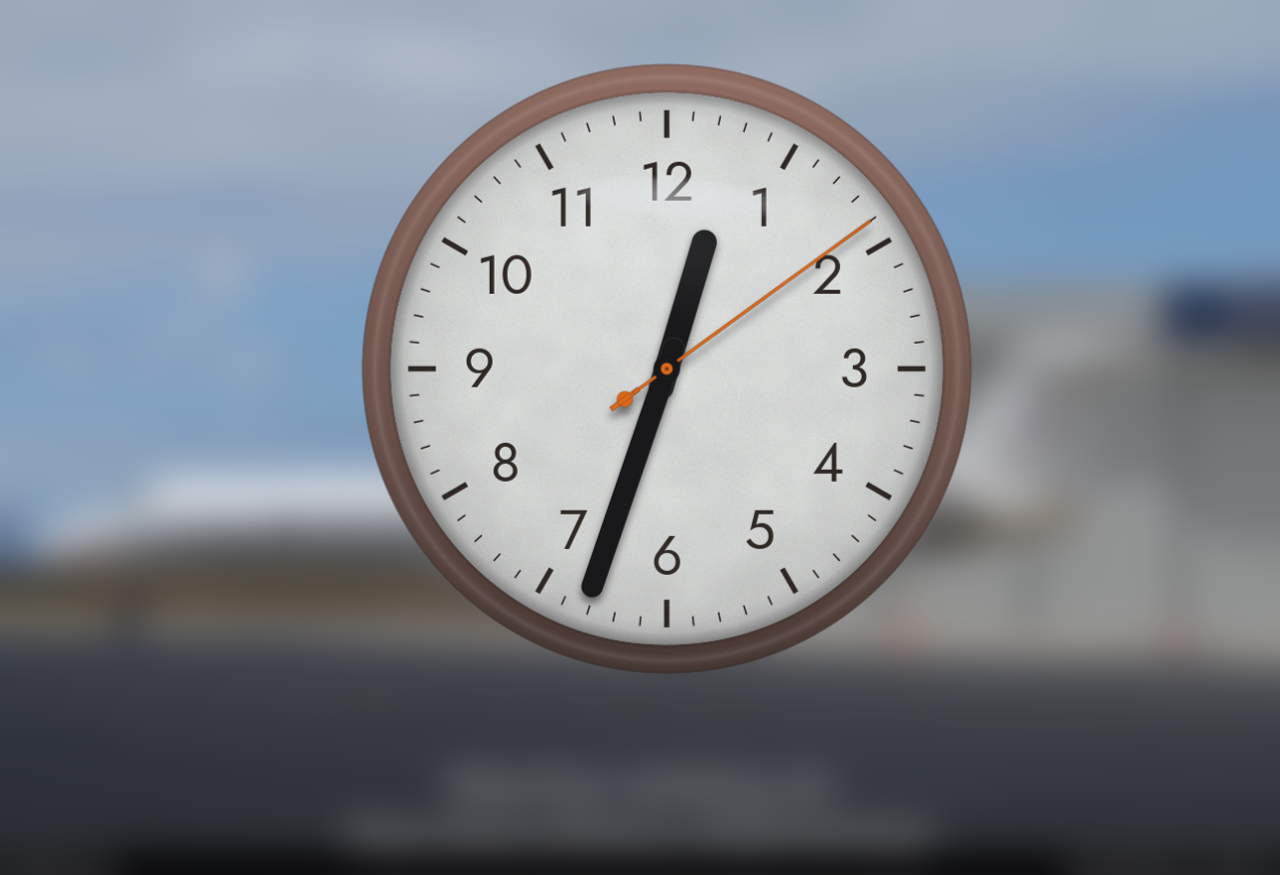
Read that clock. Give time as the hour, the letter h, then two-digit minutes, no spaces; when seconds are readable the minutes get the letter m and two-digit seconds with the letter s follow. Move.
12h33m09s
